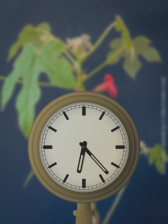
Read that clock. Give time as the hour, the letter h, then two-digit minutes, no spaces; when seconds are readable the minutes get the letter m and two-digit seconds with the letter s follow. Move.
6h23
